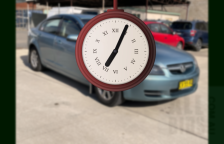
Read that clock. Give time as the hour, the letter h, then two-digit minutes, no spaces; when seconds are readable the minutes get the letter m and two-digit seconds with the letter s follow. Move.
7h04
